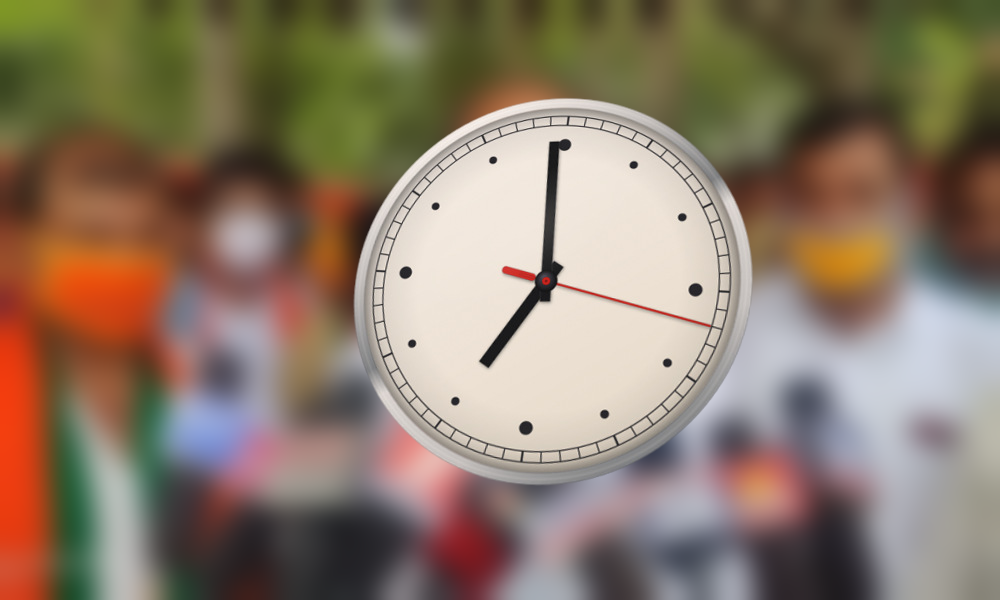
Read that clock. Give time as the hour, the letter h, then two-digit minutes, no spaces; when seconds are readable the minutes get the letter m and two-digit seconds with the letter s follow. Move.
6h59m17s
